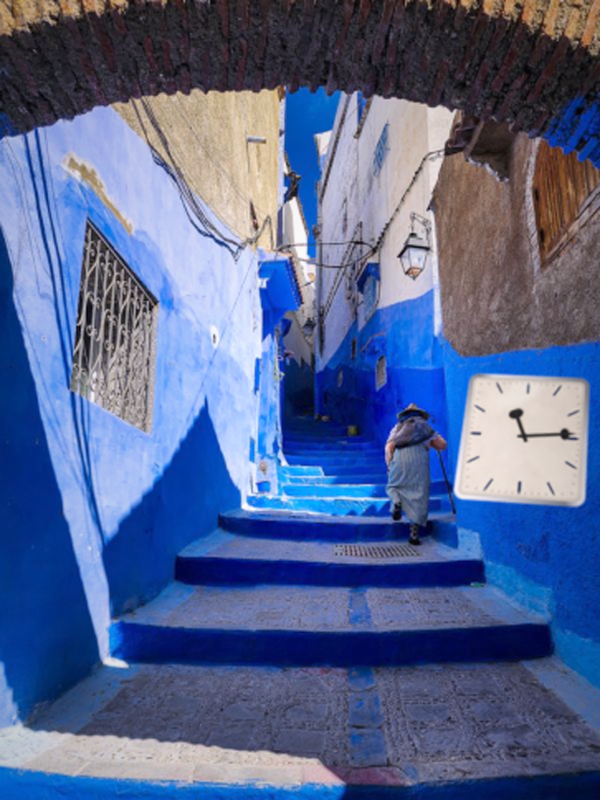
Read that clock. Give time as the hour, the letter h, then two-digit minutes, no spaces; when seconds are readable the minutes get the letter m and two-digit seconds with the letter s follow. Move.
11h14
